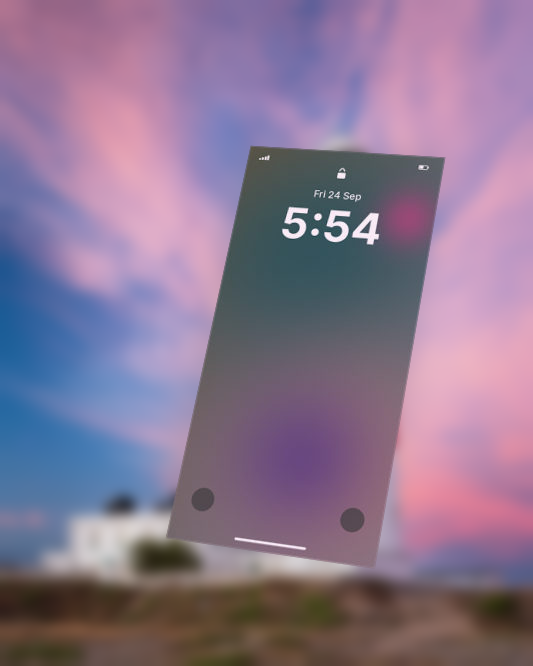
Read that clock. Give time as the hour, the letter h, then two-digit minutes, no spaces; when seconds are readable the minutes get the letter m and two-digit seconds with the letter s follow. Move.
5h54
